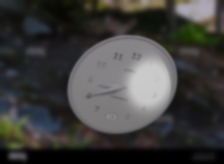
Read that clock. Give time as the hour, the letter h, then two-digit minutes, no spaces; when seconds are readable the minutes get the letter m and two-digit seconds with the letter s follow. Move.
8h40
